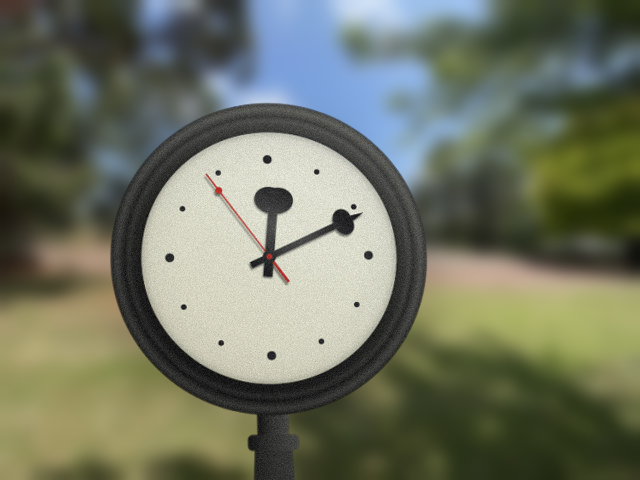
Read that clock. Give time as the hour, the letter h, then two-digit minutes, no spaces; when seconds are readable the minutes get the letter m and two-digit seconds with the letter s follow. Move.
12h10m54s
